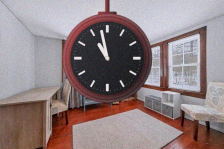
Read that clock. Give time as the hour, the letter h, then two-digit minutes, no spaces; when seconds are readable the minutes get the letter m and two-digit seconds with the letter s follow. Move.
10h58
